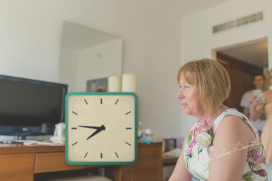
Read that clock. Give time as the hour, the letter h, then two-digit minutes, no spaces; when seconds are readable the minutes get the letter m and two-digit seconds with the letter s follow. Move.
7h46
